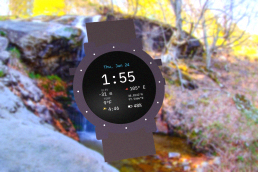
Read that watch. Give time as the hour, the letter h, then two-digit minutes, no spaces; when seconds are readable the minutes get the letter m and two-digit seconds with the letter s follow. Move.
1h55
